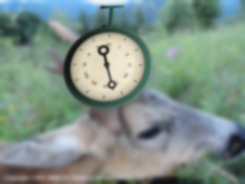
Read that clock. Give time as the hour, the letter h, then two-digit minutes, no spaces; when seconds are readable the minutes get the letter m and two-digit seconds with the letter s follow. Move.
11h27
